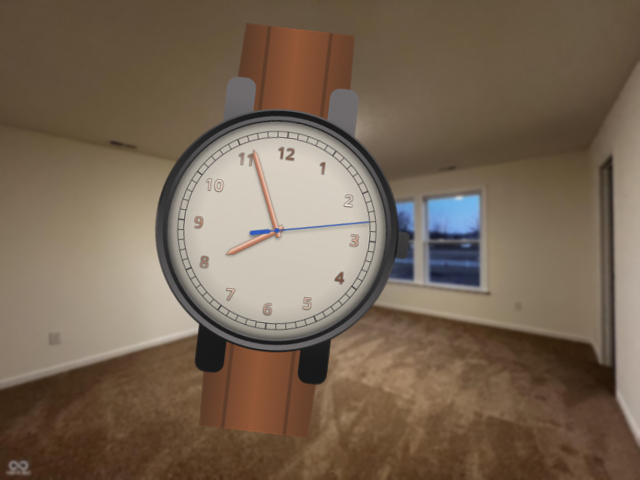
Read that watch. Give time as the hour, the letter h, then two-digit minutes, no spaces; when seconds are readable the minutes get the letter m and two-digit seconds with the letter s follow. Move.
7h56m13s
